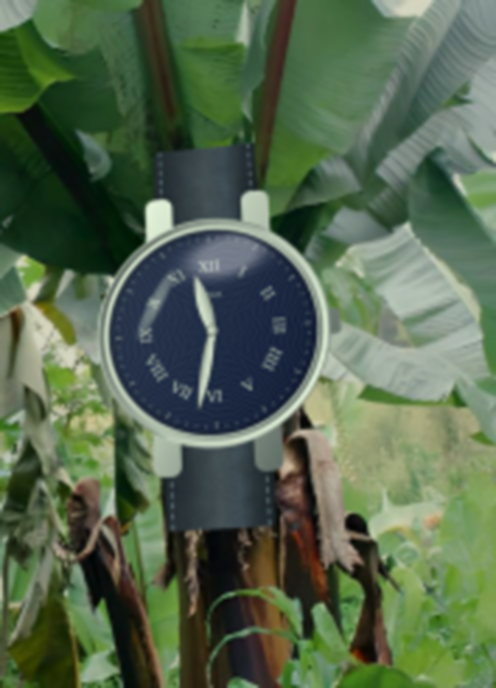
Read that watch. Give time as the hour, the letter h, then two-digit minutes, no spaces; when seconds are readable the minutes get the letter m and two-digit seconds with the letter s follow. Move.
11h32
